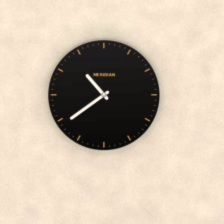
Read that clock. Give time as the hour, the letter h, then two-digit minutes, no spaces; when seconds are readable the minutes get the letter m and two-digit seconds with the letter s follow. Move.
10h39
